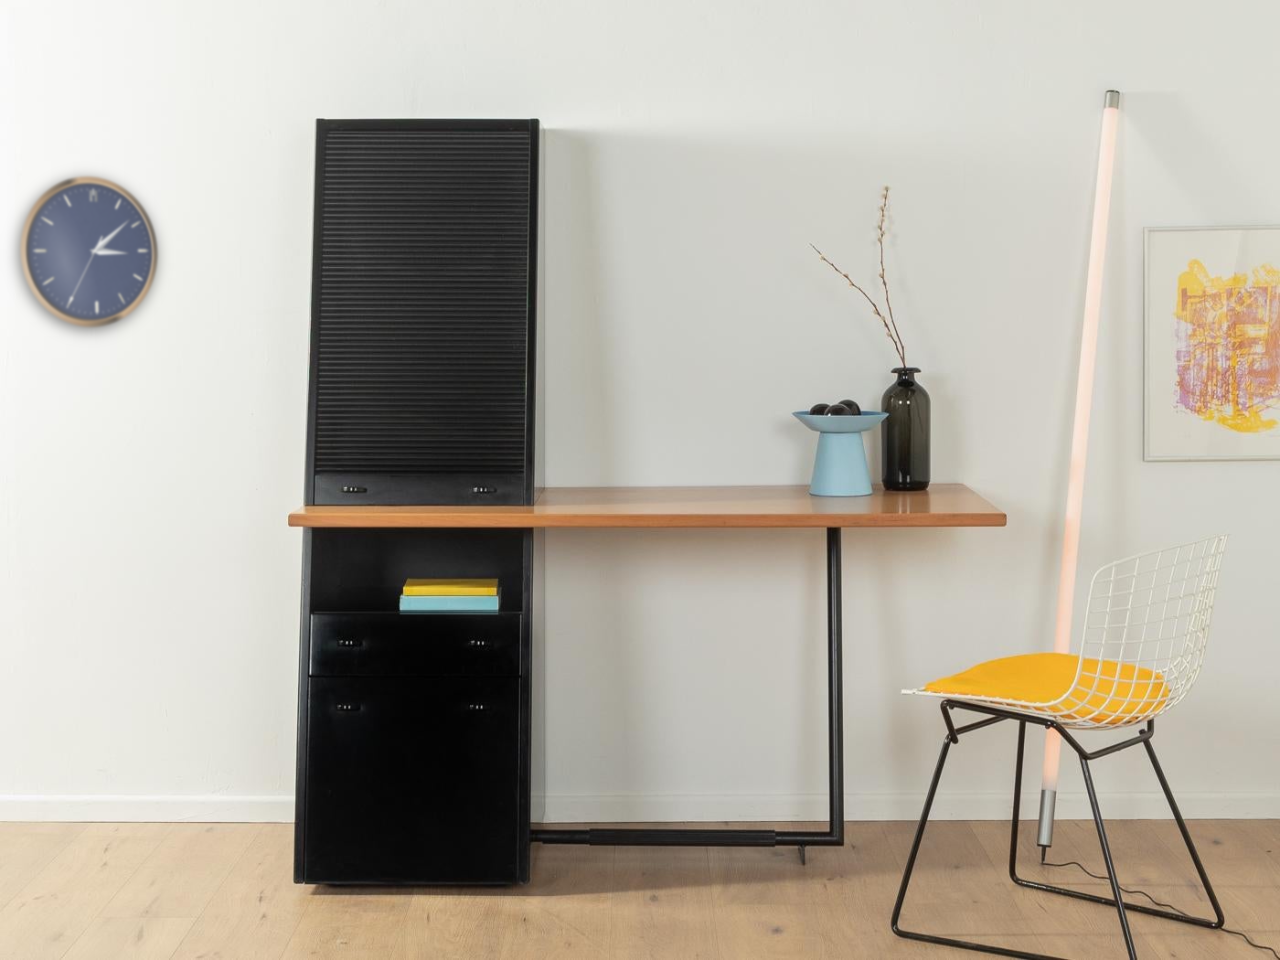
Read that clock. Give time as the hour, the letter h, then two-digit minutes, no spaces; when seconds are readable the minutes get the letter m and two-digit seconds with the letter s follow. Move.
3h08m35s
